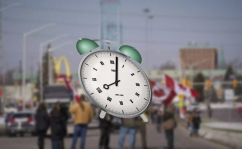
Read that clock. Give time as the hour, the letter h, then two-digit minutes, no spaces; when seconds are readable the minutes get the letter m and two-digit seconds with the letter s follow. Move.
8h02
